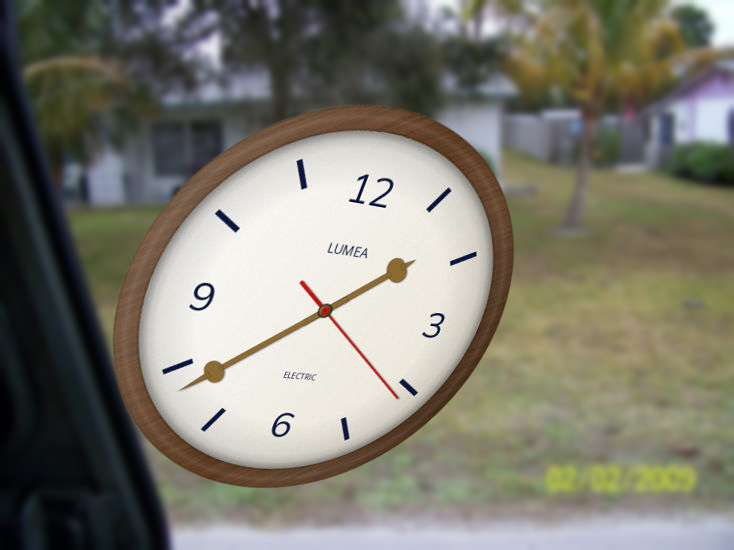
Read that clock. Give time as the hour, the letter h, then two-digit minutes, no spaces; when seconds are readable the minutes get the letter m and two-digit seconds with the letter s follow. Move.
1h38m21s
